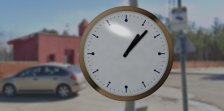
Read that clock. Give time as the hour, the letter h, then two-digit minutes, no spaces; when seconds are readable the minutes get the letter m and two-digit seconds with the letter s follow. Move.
1h07
